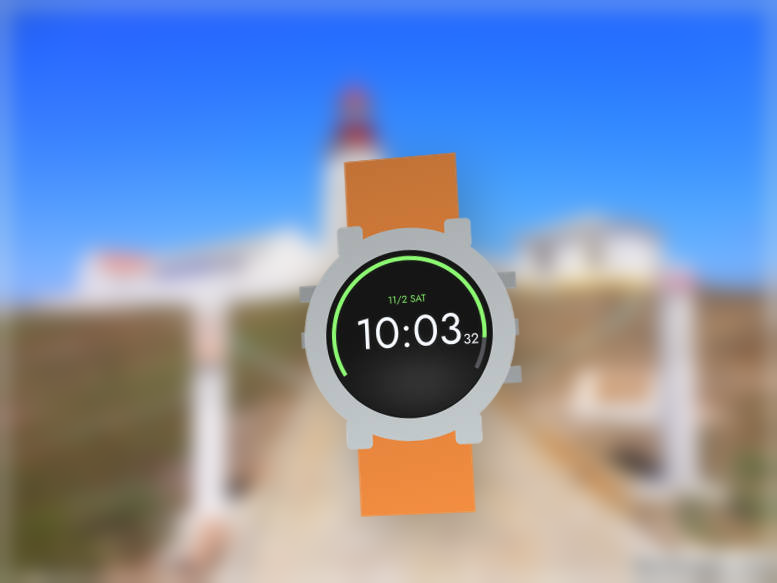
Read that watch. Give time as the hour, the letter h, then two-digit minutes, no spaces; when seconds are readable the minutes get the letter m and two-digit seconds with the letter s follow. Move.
10h03m32s
